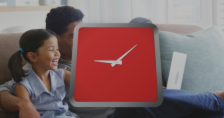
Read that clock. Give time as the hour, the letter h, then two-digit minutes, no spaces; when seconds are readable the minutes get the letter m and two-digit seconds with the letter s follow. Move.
9h08
